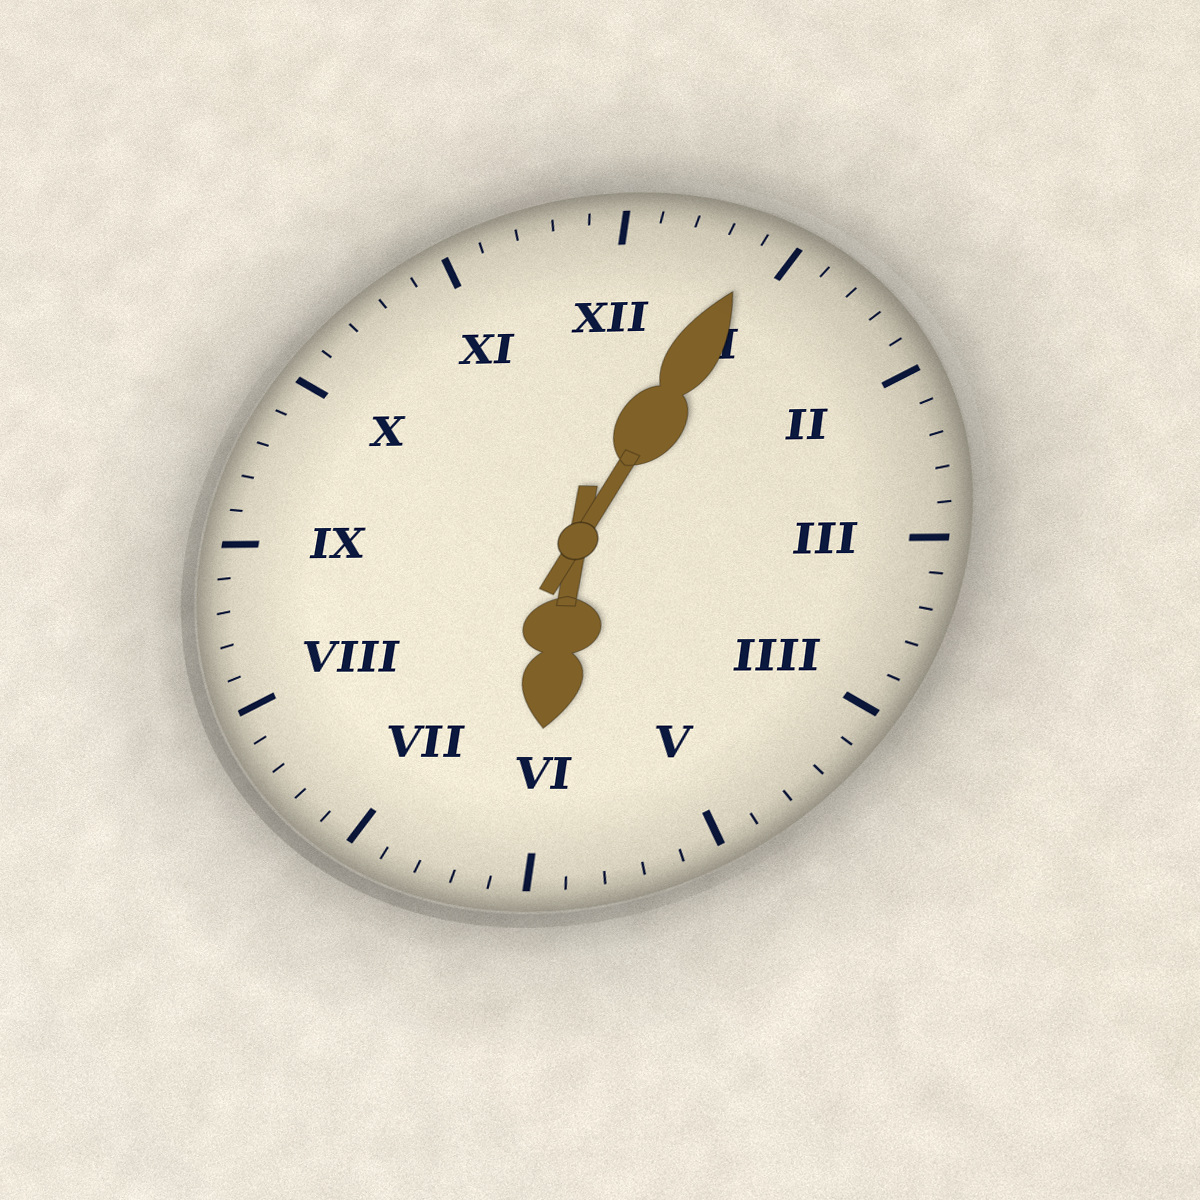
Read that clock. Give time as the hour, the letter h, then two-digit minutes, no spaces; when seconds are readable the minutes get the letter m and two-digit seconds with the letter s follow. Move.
6h04
